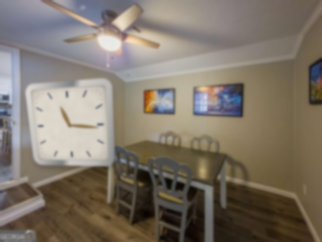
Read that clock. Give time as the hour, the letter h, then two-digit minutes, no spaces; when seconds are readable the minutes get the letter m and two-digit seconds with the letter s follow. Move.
11h16
